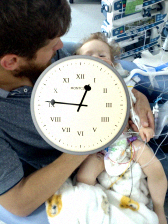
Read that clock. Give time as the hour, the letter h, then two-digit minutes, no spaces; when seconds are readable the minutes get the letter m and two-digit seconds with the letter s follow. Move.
12h46
